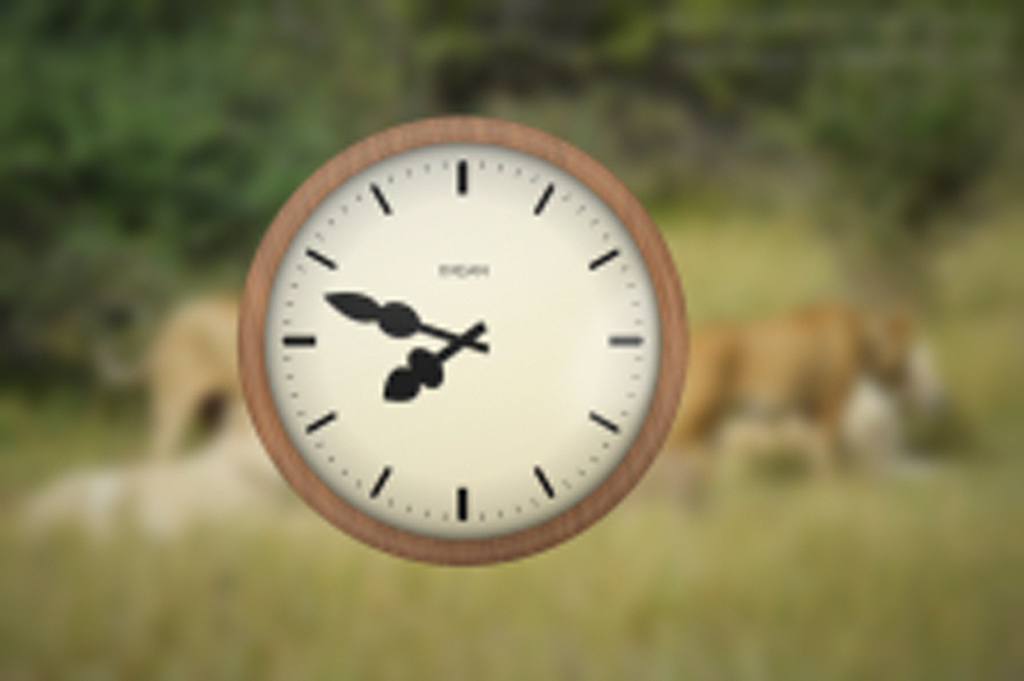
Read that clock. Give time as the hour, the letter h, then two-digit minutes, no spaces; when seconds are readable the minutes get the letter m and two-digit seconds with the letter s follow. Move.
7h48
